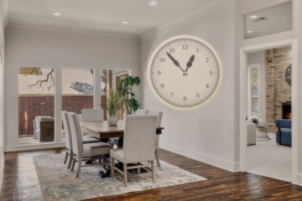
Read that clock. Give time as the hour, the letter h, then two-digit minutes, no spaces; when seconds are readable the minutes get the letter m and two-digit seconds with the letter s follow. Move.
12h53
